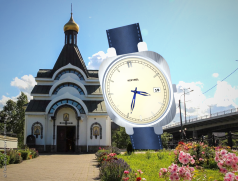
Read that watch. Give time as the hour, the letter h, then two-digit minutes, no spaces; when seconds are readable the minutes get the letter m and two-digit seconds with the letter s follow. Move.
3h34
